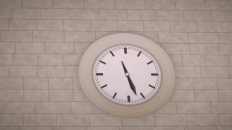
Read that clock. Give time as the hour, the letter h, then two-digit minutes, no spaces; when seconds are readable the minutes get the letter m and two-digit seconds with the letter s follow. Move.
11h27
